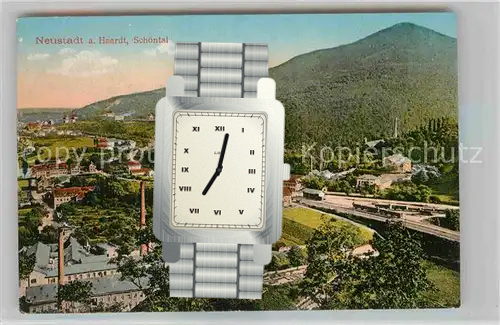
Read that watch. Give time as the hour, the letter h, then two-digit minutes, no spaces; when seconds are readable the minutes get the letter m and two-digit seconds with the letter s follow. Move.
7h02
